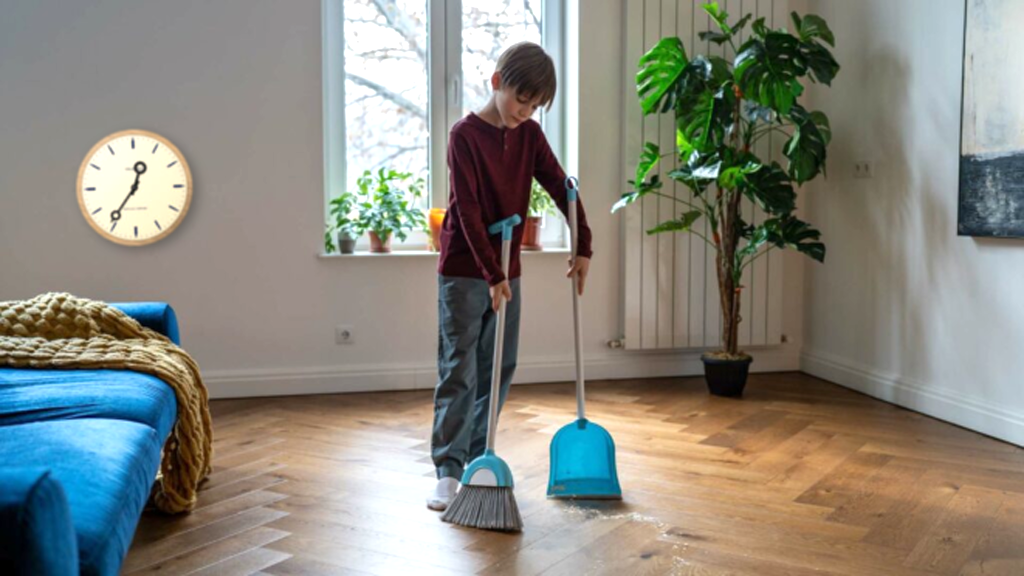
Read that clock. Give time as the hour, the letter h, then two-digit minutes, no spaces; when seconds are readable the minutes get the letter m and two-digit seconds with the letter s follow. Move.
12h36
